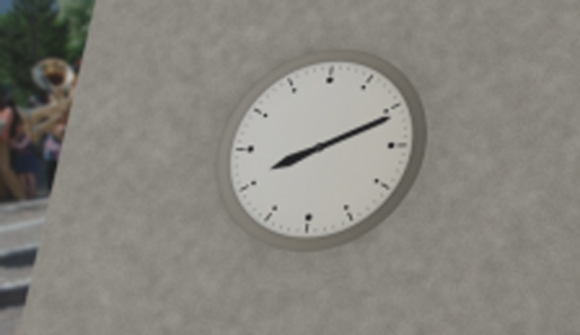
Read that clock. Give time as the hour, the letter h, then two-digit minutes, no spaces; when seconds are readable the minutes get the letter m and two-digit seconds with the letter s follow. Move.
8h11
